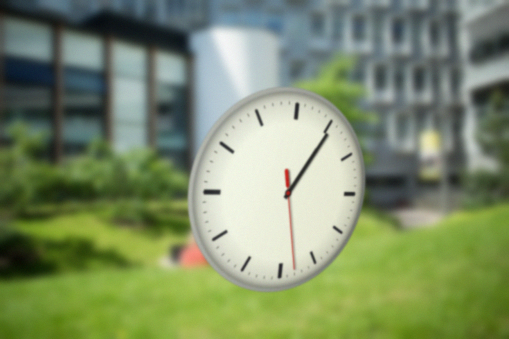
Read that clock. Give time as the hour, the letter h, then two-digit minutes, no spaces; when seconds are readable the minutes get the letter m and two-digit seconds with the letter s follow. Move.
1h05m28s
